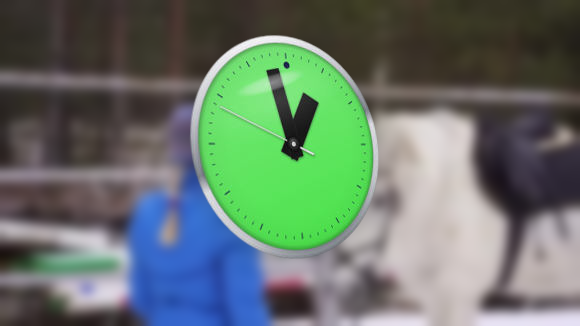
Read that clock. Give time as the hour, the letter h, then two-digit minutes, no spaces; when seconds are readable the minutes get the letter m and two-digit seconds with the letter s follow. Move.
12h57m49s
